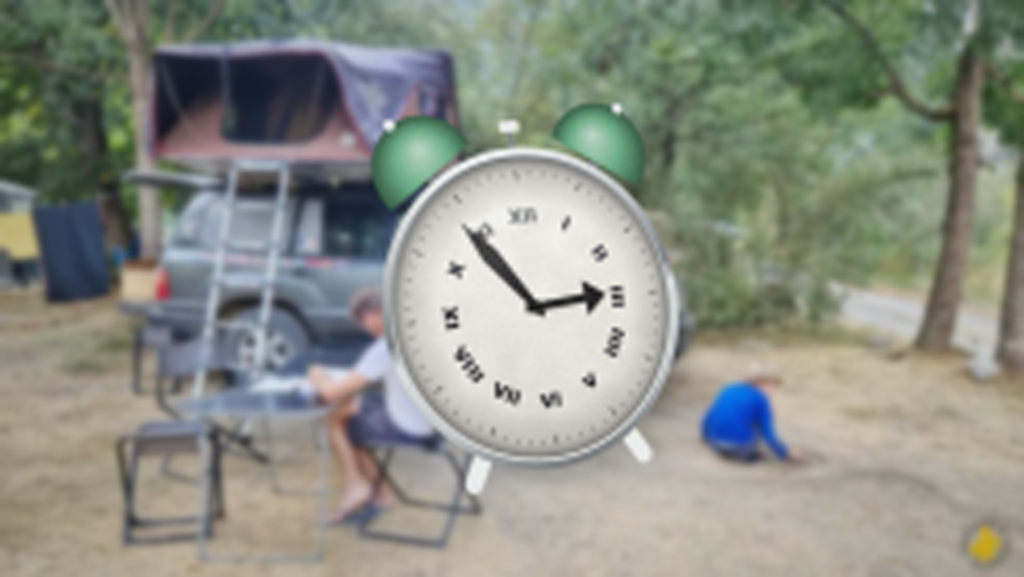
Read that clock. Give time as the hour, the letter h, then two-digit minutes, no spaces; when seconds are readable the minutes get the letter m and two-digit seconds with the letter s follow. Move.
2h54
